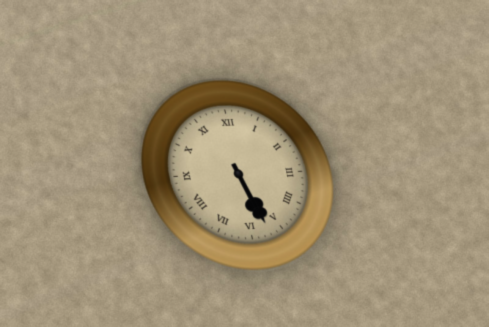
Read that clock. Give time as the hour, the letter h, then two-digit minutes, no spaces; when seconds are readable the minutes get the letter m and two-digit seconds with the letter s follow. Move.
5h27
